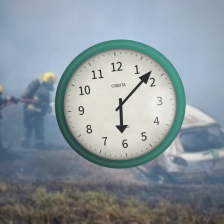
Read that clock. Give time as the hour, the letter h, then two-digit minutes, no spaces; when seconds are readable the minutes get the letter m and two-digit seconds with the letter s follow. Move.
6h08
